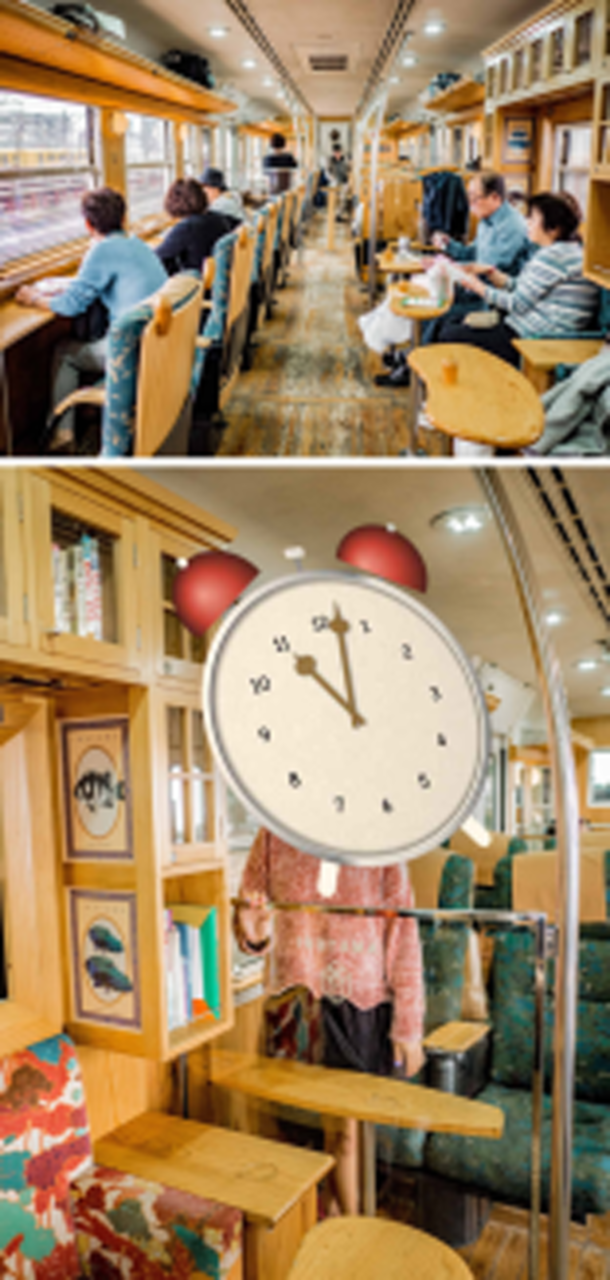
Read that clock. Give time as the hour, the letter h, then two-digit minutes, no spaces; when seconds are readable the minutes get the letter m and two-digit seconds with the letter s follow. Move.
11h02
